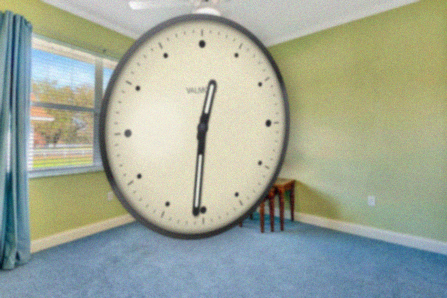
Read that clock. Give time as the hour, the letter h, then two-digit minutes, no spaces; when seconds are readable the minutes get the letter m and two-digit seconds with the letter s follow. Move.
12h31
